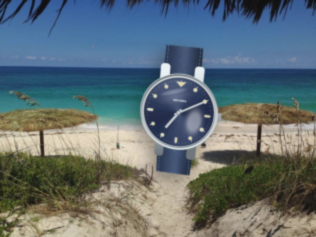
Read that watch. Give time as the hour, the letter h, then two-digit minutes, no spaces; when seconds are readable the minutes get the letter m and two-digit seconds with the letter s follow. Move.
7h10
